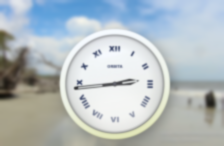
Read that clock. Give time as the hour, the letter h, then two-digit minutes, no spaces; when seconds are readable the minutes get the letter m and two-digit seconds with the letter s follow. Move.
2h44
